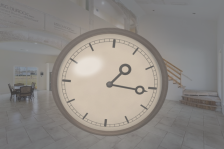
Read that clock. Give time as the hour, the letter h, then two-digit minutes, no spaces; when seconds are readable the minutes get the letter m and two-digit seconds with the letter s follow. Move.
1h16
